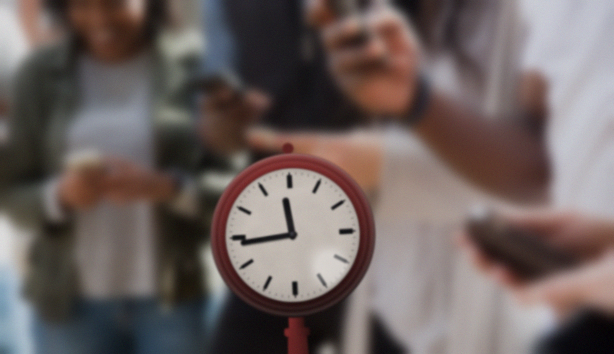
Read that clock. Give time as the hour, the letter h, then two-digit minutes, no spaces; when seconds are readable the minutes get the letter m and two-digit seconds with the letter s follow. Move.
11h44
